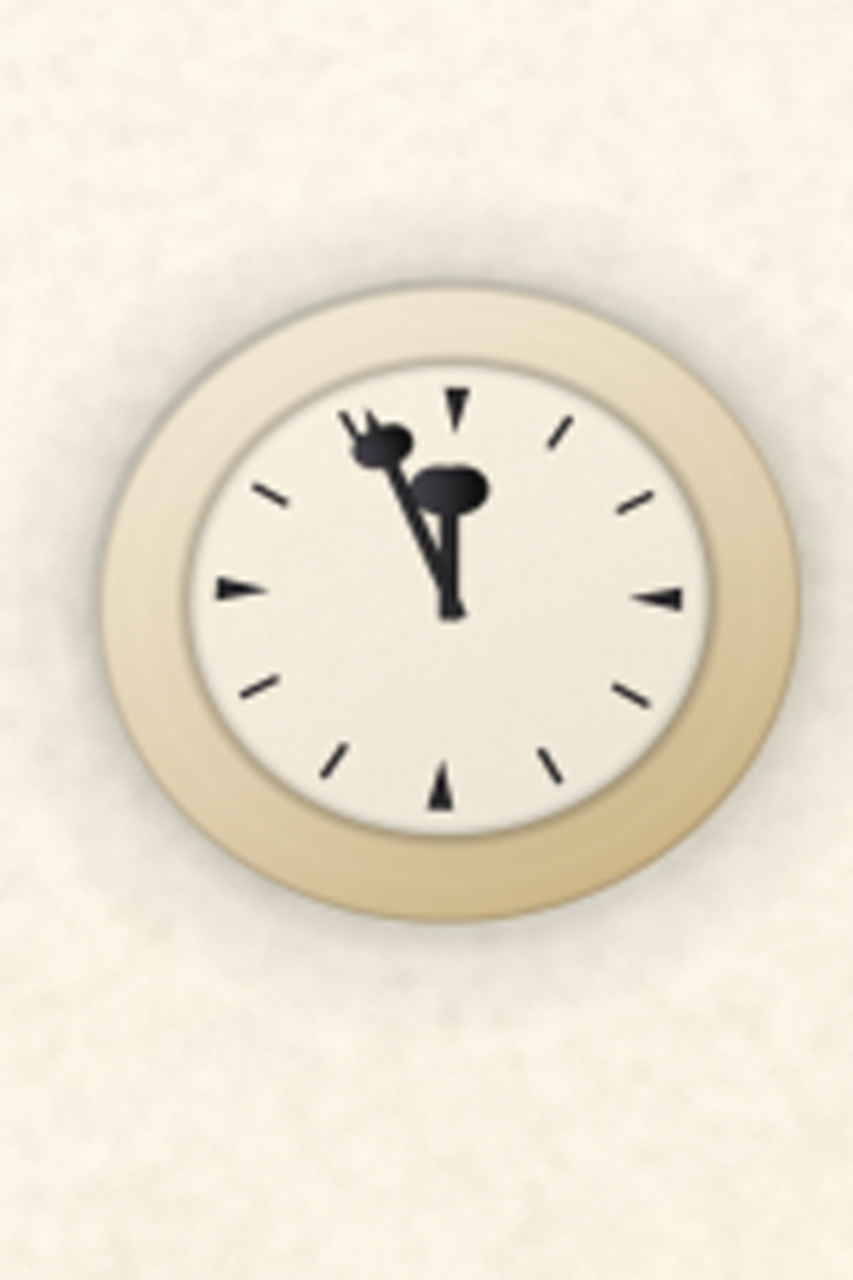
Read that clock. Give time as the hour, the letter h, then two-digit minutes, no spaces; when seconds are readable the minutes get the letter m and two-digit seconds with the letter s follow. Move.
11h56
